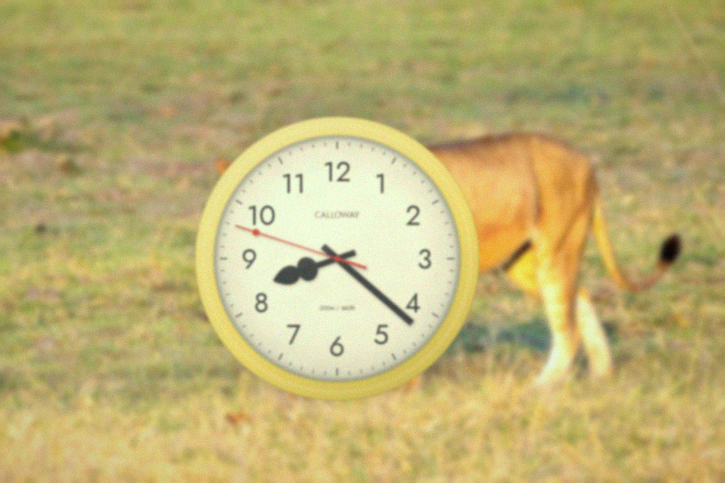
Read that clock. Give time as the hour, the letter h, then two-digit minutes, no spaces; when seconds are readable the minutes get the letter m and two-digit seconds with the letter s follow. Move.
8h21m48s
